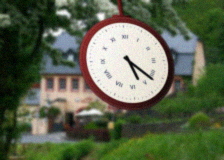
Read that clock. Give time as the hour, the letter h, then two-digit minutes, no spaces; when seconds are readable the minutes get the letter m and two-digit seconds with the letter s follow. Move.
5h22
